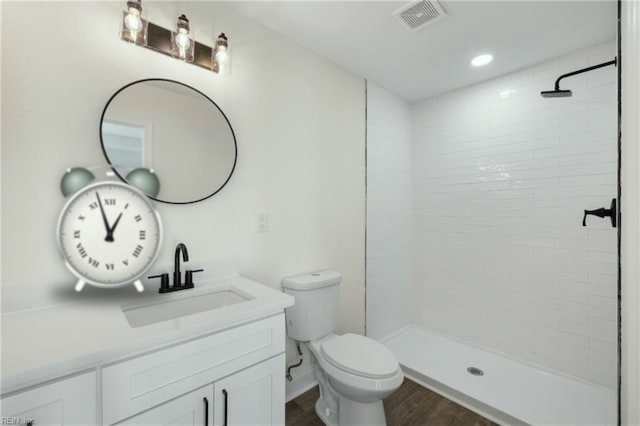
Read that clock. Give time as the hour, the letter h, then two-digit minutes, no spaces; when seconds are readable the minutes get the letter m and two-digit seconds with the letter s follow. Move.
12h57
